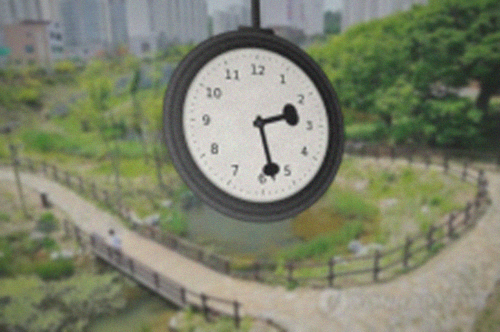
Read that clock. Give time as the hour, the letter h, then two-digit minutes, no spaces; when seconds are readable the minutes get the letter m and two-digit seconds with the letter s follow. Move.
2h28
